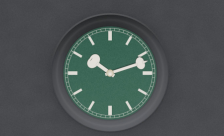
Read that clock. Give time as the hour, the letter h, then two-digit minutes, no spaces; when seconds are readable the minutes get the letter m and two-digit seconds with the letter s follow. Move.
10h12
